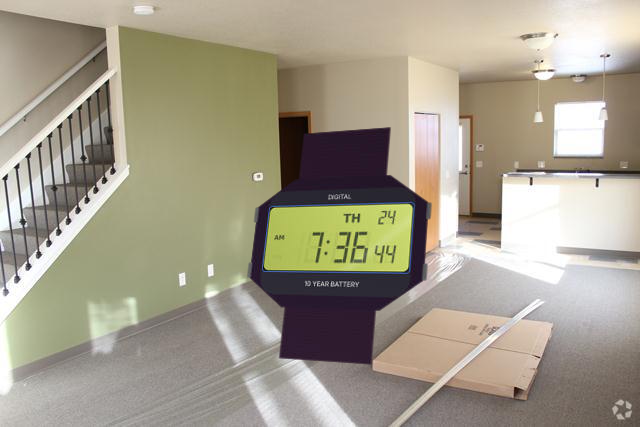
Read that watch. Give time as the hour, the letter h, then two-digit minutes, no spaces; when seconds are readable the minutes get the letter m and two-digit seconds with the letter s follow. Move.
7h36m44s
